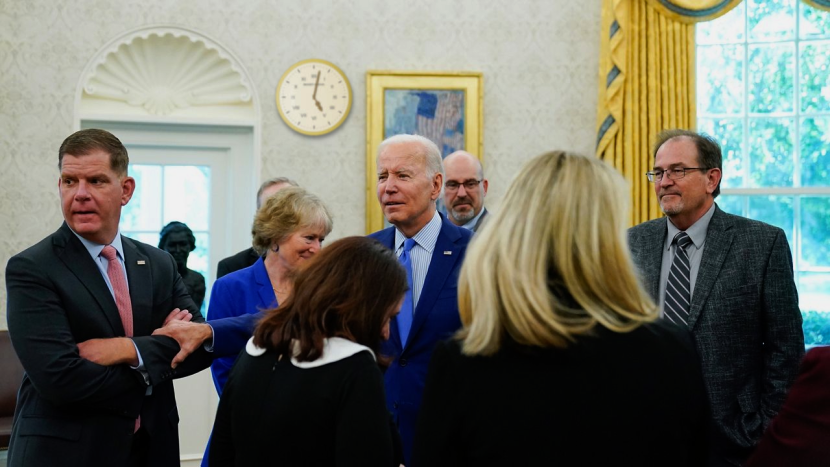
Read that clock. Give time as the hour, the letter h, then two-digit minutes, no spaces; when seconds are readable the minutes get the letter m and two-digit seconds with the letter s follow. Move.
5h02
